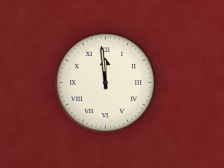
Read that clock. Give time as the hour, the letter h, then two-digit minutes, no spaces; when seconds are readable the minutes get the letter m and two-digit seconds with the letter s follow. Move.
11h59
